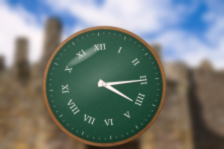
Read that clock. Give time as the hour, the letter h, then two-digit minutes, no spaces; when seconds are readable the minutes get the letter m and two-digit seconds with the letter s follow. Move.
4h15
